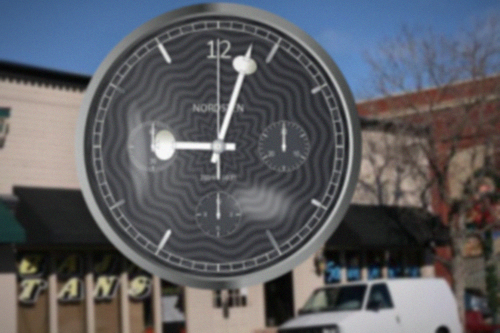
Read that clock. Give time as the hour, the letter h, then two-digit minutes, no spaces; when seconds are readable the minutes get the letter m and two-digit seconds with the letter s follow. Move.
9h03
